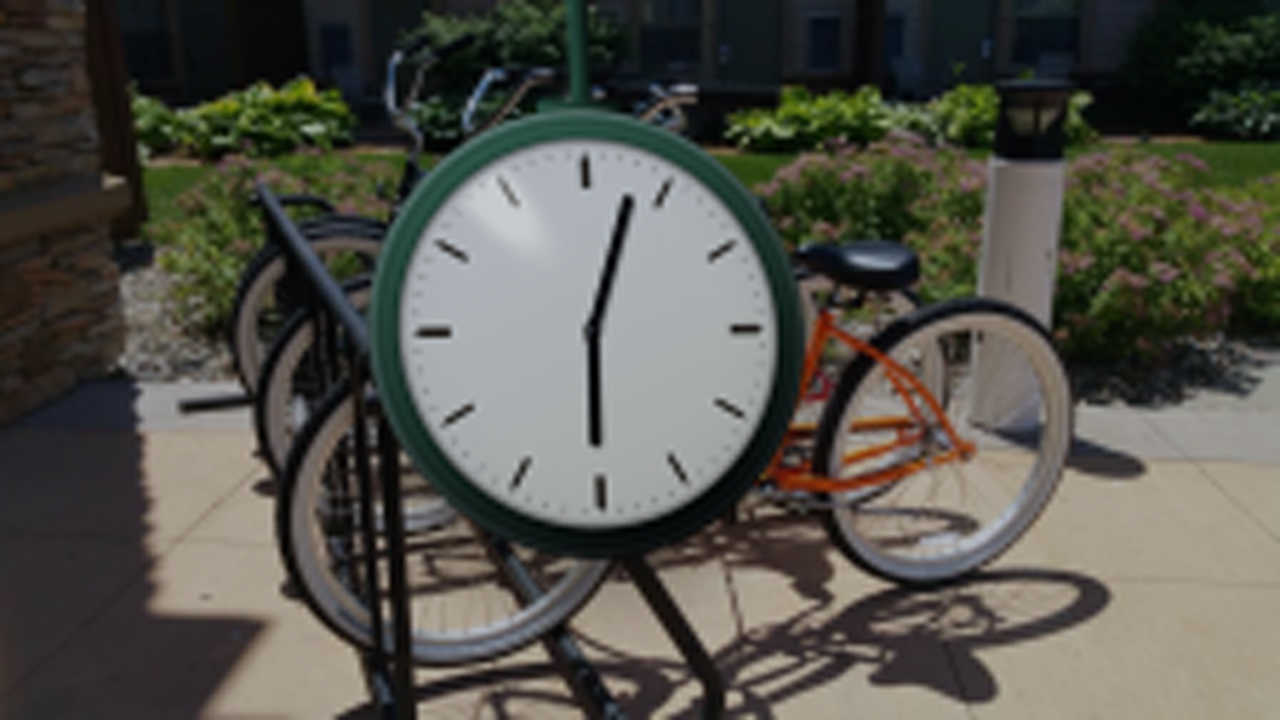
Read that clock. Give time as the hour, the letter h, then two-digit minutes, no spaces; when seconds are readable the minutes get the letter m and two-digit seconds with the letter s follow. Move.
6h03
